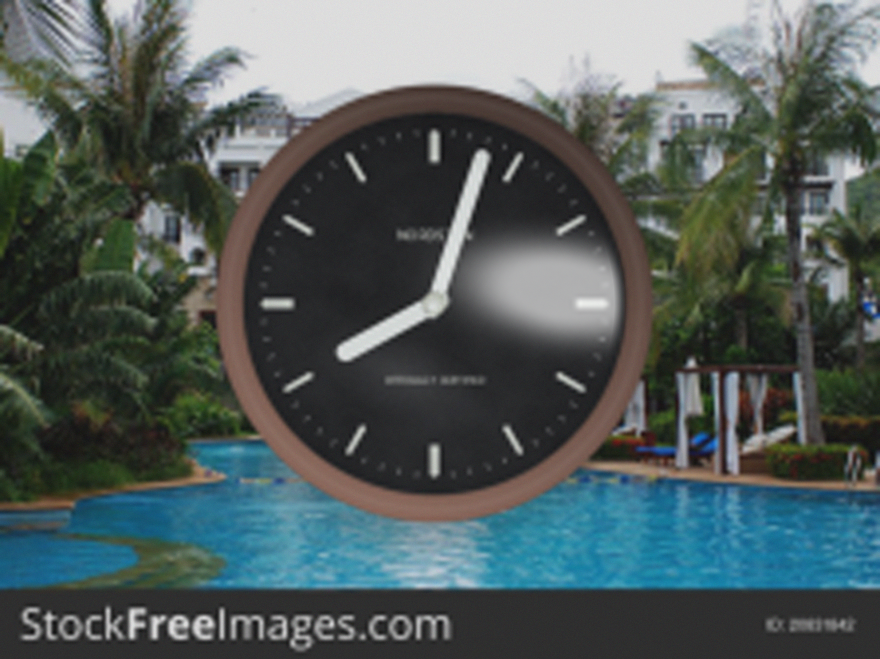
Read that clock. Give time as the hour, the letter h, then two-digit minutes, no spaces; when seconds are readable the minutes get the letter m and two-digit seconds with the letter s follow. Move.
8h03
